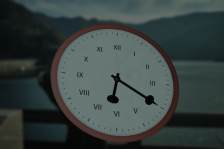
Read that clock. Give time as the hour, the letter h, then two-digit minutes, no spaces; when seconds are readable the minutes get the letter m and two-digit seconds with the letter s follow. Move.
6h20
